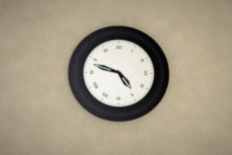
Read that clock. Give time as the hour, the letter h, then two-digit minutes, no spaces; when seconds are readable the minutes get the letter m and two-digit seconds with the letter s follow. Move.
4h48
